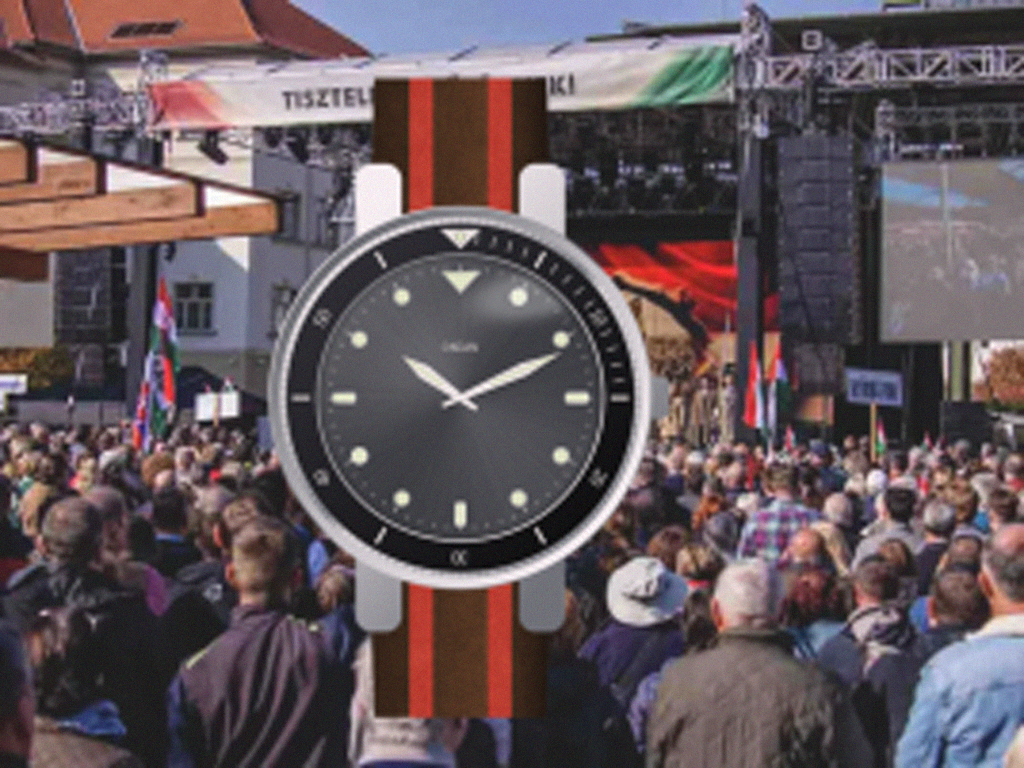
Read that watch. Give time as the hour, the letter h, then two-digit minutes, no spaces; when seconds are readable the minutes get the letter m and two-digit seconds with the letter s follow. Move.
10h11
